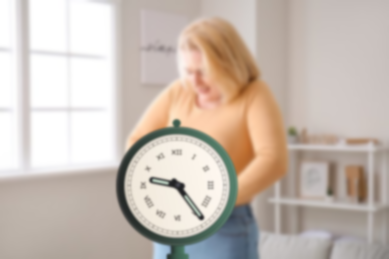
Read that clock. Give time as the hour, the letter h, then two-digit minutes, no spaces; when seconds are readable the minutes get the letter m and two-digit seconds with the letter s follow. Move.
9h24
